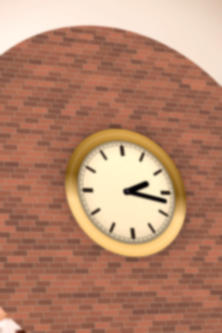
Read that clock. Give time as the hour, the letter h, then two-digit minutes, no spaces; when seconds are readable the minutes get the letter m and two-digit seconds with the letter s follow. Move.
2h17
